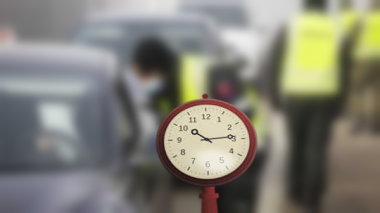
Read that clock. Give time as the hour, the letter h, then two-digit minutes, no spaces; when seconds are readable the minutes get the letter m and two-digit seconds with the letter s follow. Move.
10h14
